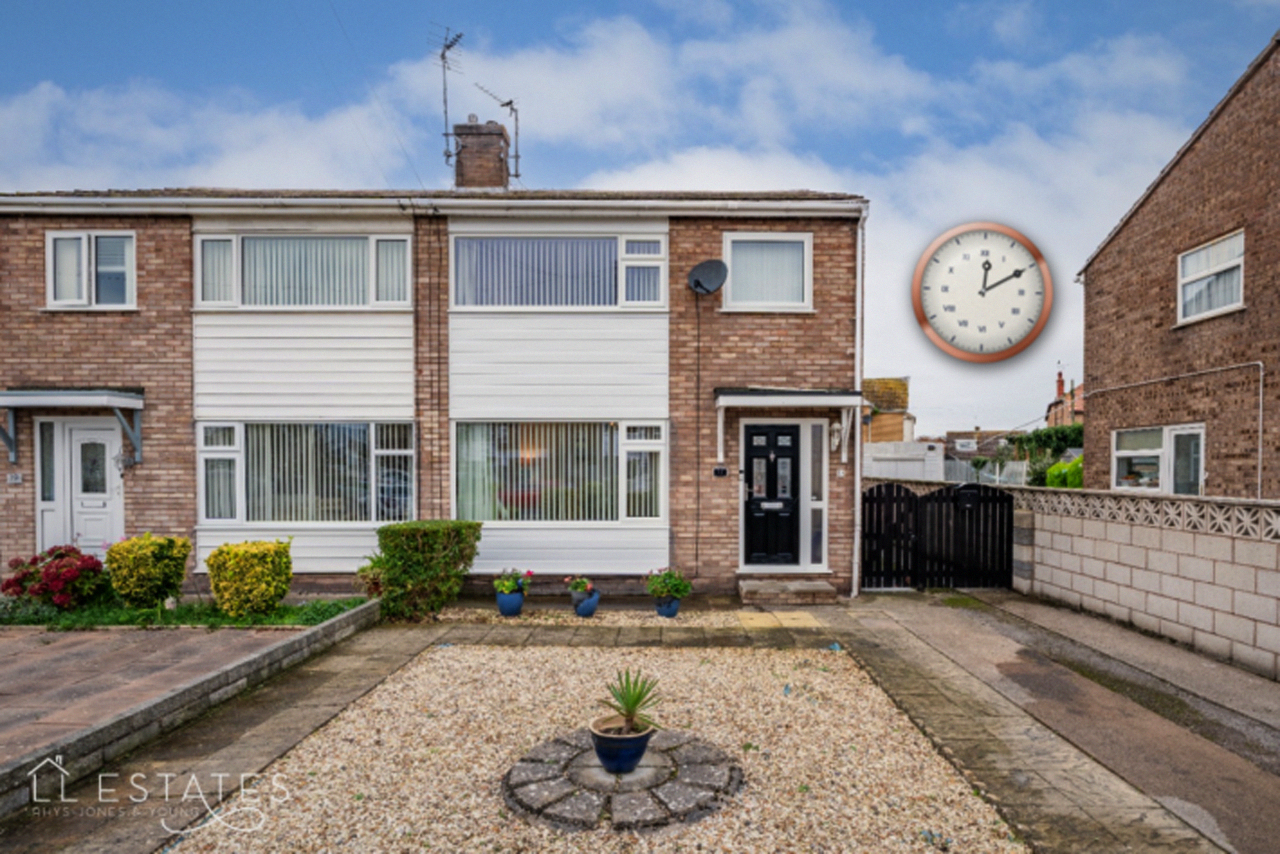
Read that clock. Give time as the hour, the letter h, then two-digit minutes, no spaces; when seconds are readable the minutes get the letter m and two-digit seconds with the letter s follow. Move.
12h10
